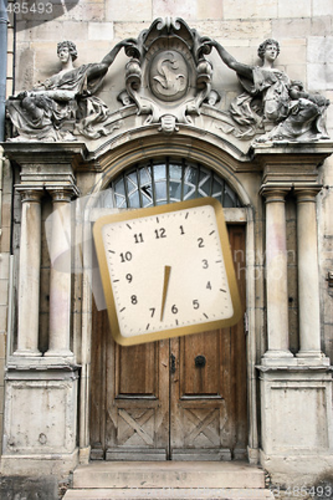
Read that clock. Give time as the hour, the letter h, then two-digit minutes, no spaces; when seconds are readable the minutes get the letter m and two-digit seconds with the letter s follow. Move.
6h33
